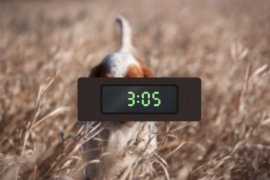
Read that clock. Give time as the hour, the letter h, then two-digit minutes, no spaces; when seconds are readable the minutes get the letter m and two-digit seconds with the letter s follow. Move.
3h05
